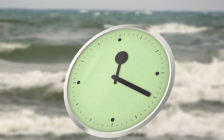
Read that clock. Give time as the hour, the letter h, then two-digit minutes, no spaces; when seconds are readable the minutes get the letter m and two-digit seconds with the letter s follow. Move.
12h20
